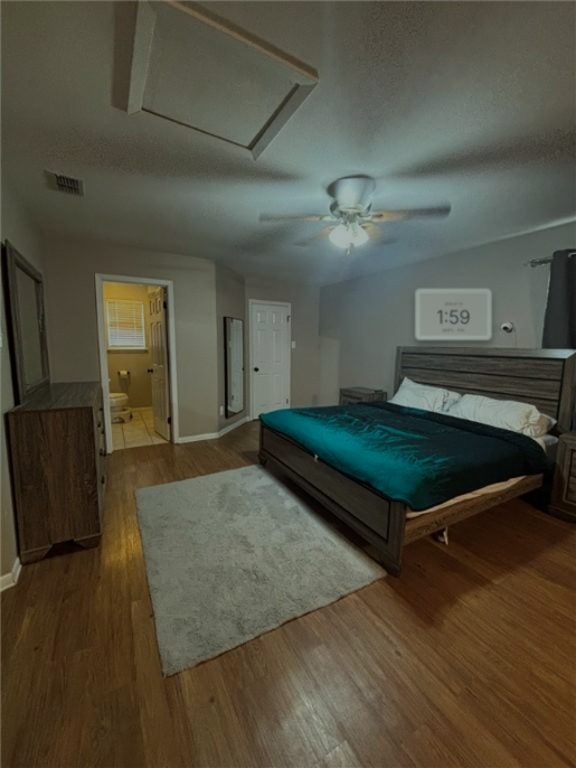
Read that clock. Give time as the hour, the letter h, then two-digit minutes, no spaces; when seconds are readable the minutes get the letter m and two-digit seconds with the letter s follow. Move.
1h59
